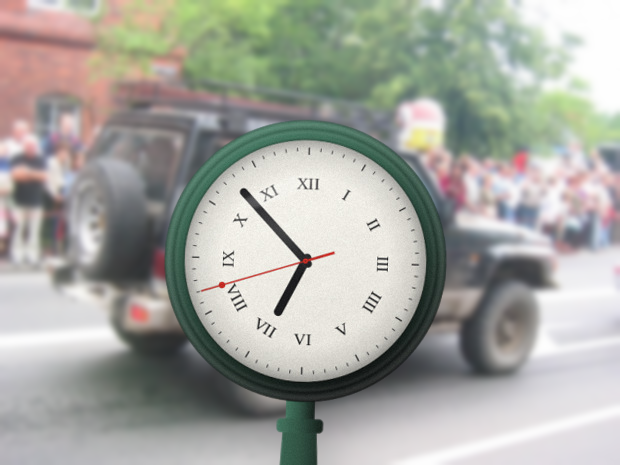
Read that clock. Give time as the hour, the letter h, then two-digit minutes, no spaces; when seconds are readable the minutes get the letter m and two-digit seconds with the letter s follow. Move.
6h52m42s
